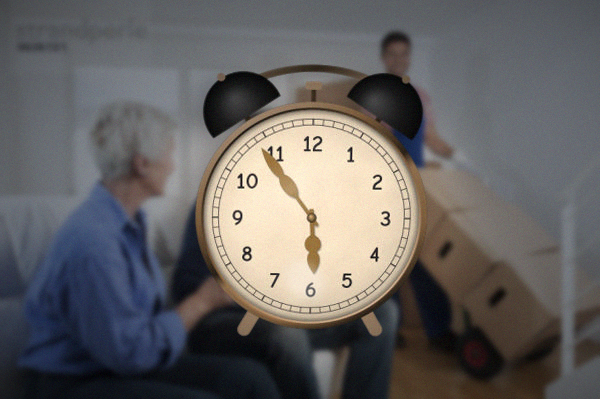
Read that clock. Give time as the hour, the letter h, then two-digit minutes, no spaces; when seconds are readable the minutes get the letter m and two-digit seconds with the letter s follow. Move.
5h54
